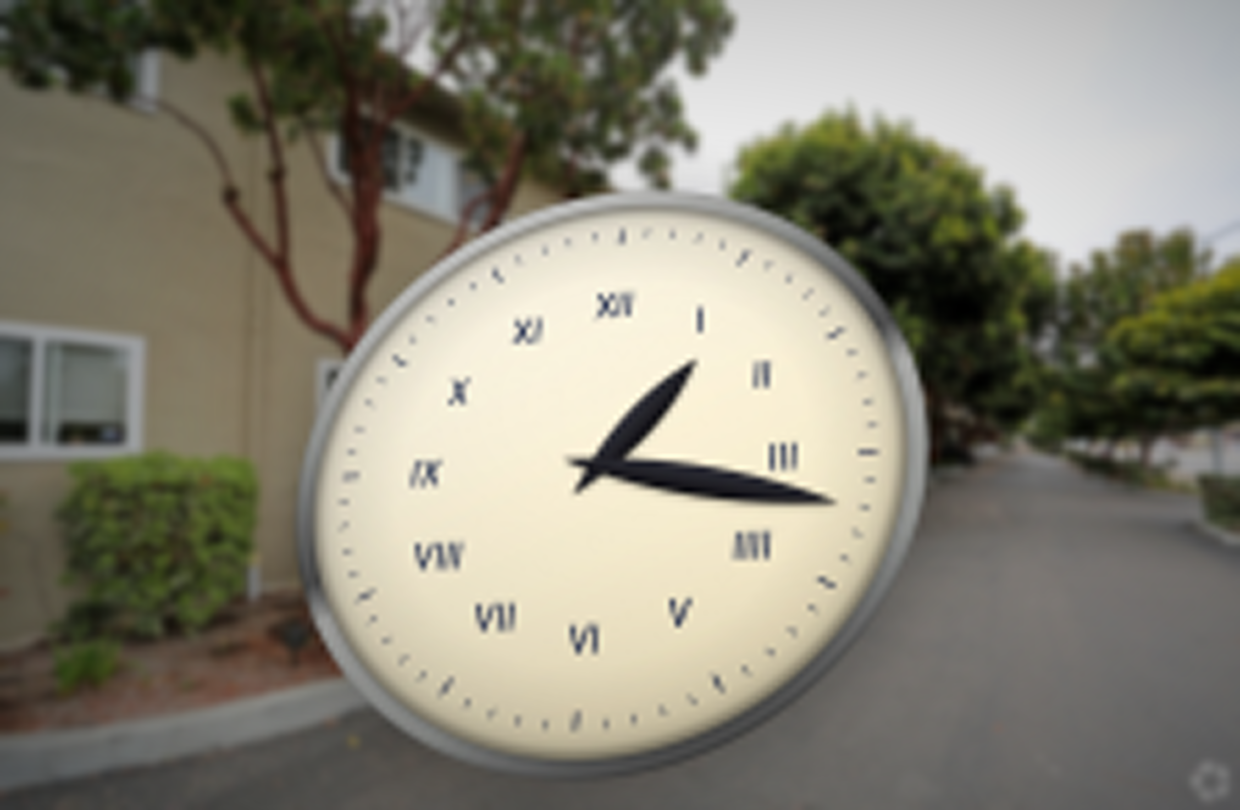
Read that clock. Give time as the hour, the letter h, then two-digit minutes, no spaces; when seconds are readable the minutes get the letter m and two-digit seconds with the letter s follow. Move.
1h17
